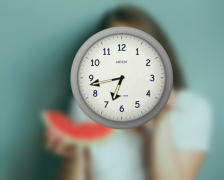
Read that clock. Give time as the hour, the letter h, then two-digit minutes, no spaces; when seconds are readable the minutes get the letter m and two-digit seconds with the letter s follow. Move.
6h43
